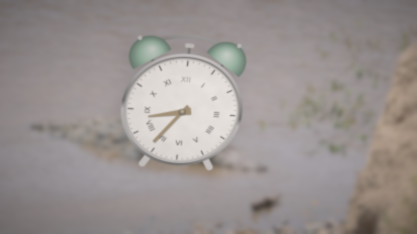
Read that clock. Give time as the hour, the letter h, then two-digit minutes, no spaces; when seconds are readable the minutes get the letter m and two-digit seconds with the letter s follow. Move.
8h36
